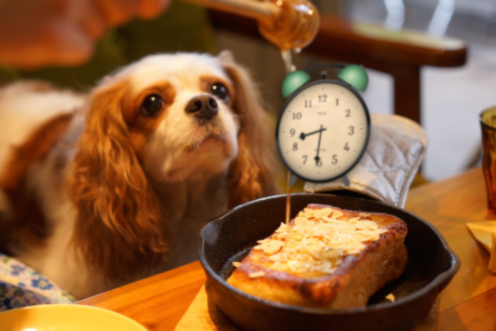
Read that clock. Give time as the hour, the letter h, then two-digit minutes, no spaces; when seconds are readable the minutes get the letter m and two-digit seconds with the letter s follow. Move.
8h31
